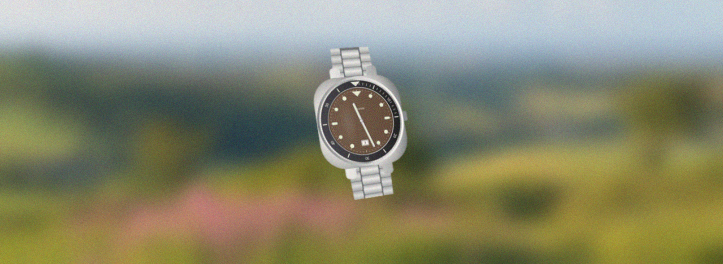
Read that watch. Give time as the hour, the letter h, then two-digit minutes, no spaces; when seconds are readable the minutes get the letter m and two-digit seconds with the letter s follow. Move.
11h27
